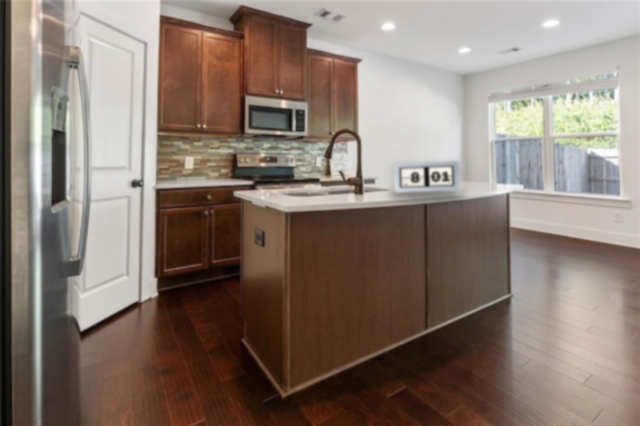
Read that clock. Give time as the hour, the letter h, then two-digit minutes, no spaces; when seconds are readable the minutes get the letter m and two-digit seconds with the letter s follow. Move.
8h01
